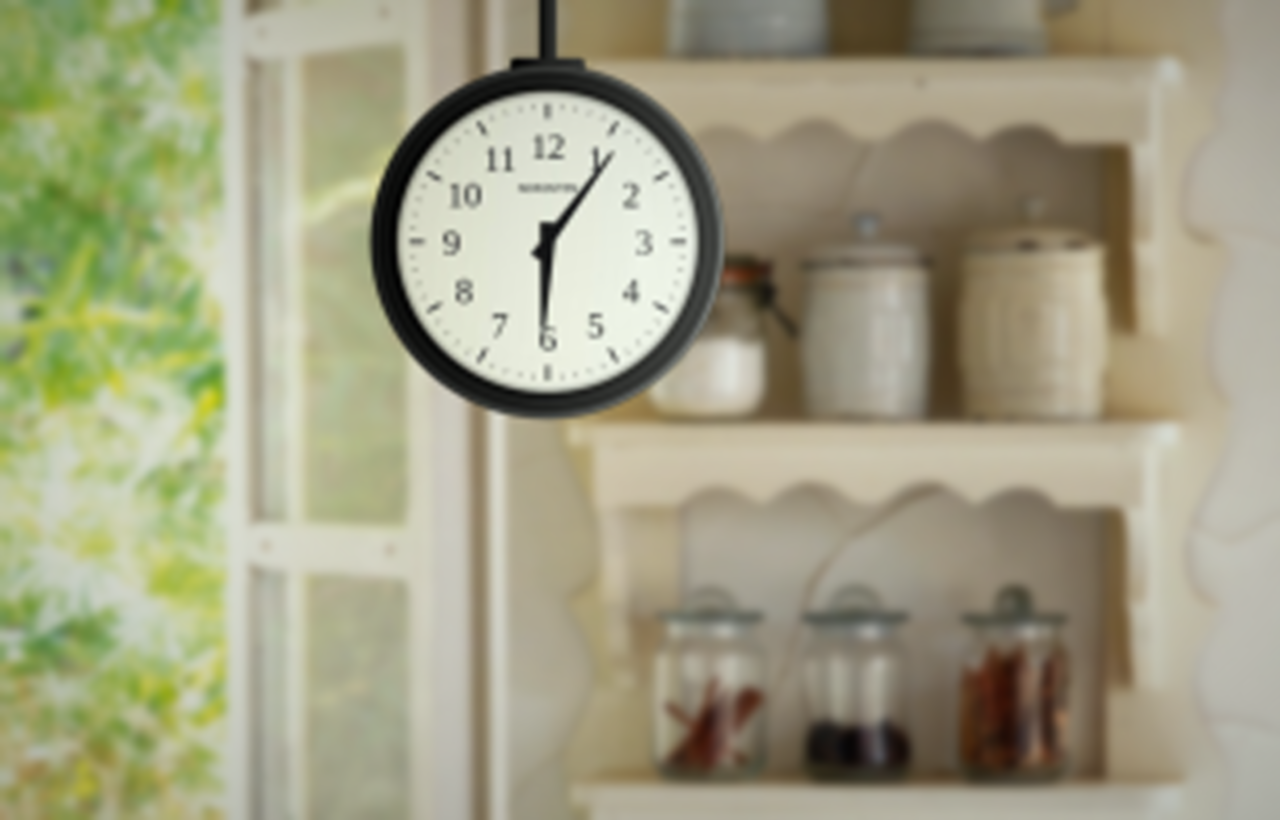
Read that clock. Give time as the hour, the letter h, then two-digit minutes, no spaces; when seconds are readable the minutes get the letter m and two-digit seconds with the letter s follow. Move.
6h06
